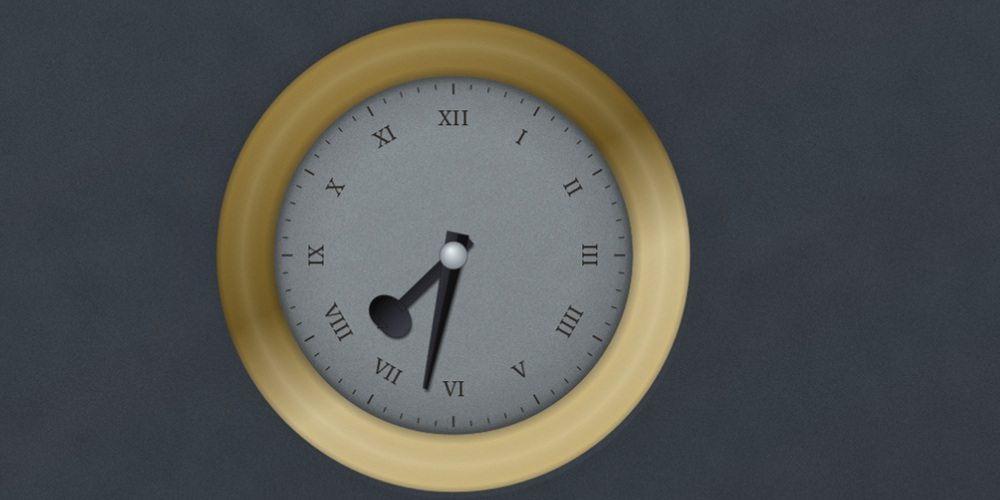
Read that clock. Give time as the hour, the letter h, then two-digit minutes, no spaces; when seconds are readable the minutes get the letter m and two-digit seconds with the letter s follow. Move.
7h32
